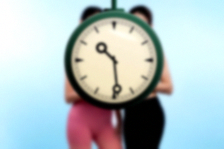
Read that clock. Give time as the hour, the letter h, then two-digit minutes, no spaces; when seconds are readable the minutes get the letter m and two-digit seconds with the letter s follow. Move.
10h29
